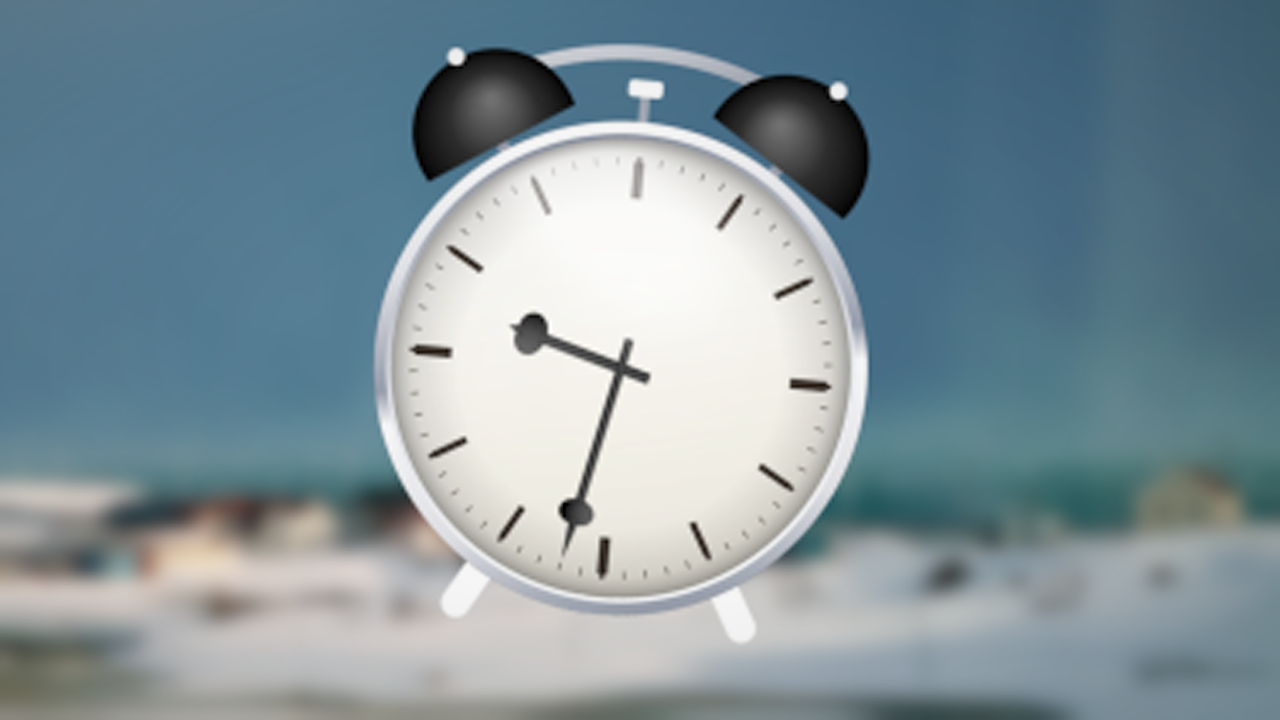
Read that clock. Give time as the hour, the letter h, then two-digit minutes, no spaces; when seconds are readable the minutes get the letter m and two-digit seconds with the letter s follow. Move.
9h32
